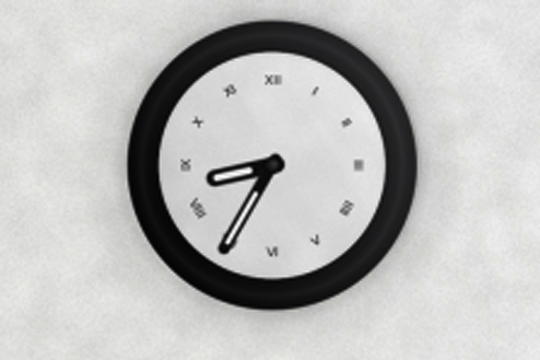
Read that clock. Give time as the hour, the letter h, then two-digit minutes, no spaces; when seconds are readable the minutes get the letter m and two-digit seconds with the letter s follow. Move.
8h35
